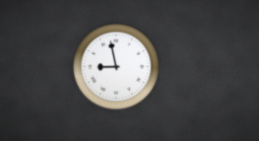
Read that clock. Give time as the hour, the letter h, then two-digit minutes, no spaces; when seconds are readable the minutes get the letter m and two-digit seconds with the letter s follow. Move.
8h58
